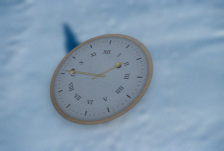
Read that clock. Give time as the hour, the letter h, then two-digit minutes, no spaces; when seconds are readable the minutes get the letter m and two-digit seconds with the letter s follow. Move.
1h46
